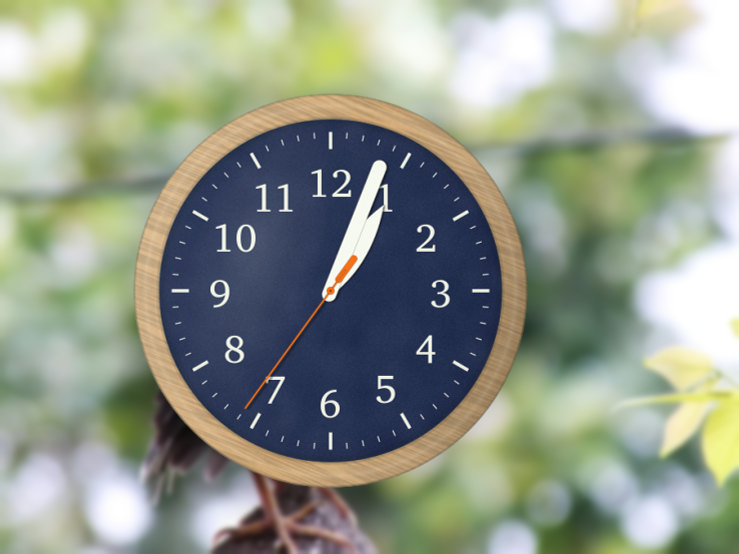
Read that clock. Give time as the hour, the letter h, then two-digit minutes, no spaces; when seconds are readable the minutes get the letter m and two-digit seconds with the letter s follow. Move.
1h03m36s
